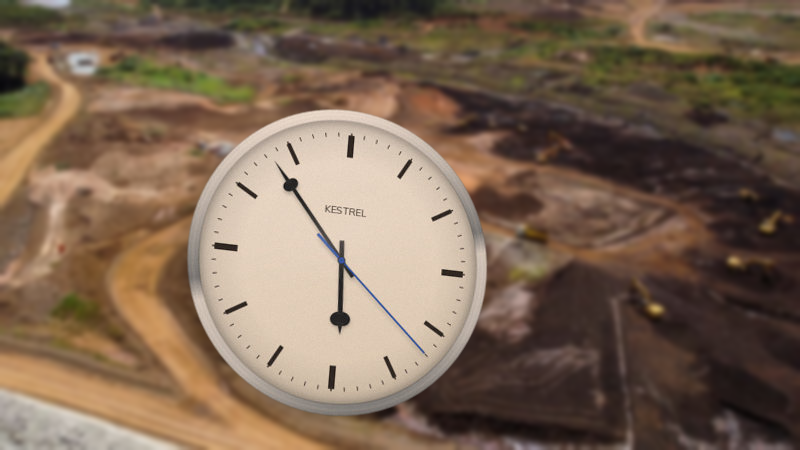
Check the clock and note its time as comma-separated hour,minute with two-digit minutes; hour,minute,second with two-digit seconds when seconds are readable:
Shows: 5,53,22
